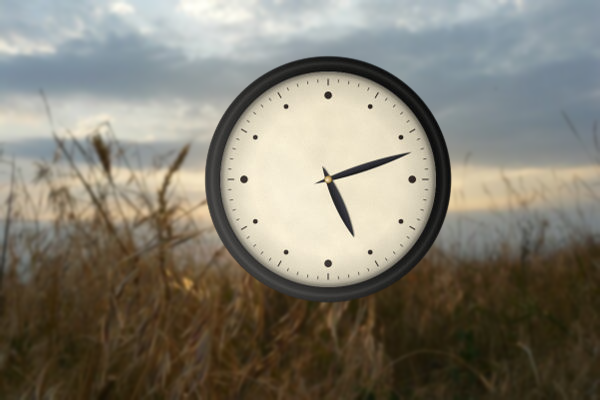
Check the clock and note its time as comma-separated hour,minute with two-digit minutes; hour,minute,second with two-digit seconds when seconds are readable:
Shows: 5,12
